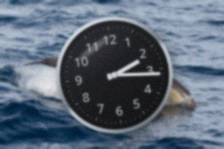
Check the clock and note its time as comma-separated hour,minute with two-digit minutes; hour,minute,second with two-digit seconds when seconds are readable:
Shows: 2,16
